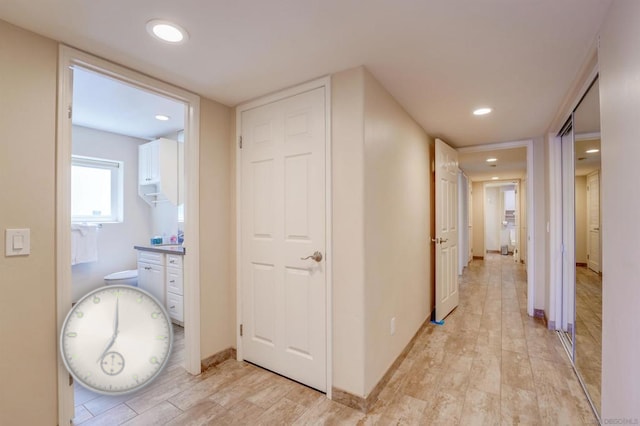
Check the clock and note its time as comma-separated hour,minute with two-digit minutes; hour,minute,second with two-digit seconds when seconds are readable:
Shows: 7,00
